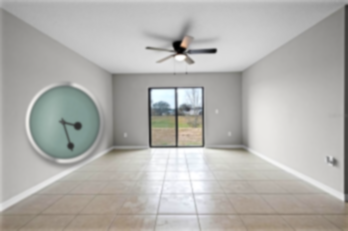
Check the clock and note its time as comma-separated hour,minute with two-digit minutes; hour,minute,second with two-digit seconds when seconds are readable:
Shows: 3,27
